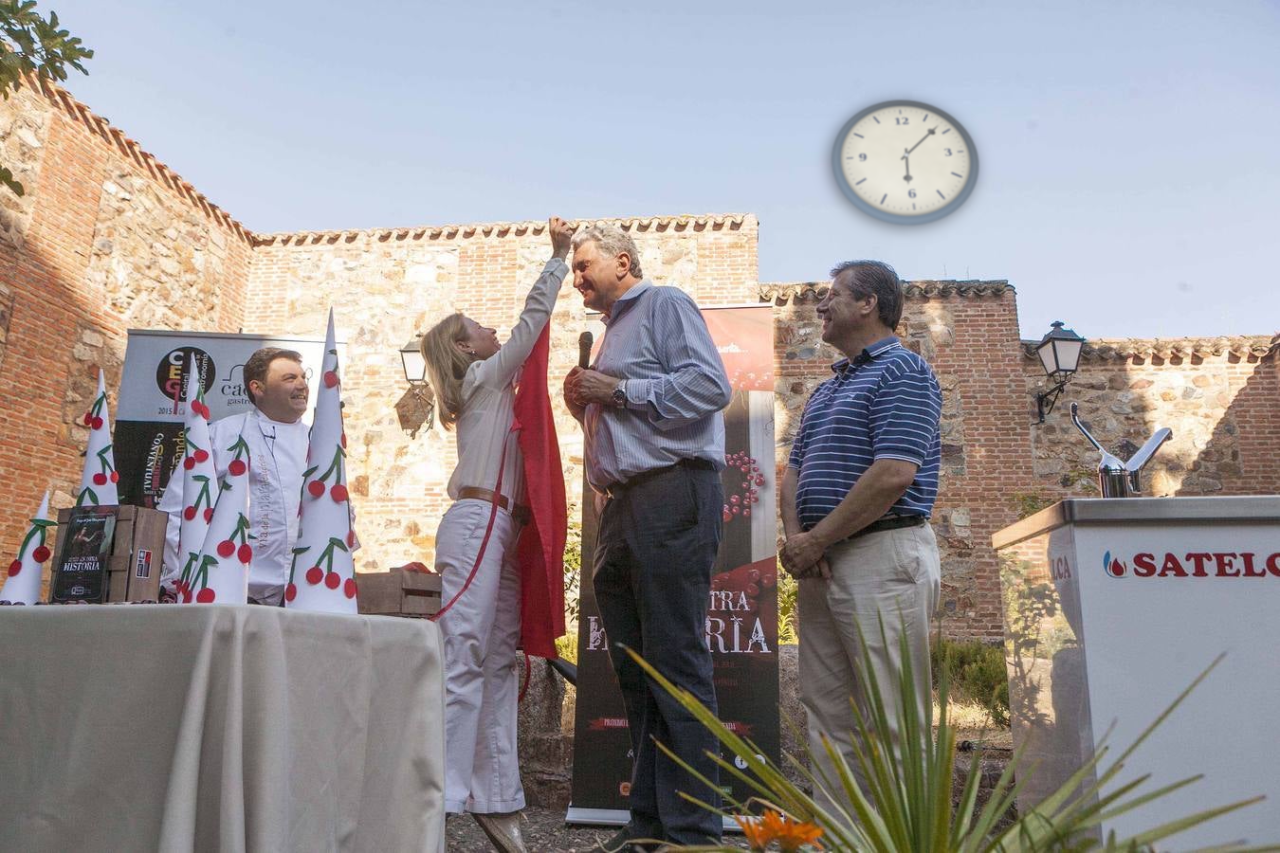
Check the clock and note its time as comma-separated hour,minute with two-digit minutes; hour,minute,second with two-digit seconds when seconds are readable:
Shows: 6,08
